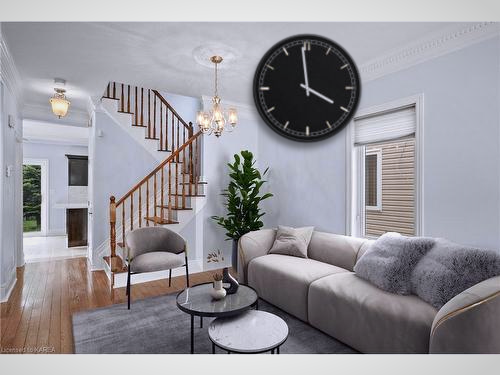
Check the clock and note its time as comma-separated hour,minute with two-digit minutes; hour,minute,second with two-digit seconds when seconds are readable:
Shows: 3,59
